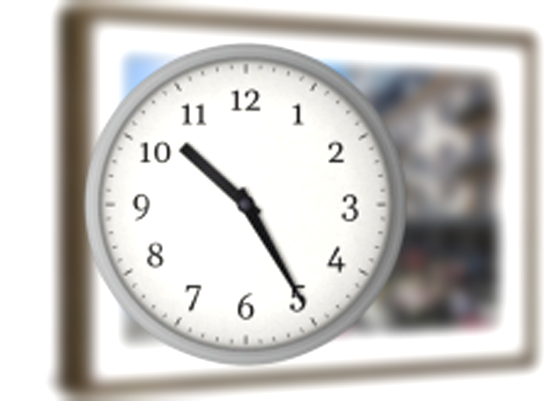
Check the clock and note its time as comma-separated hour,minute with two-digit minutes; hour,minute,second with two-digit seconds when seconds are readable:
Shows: 10,25
